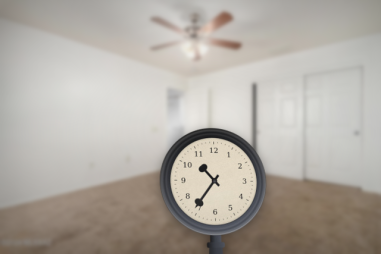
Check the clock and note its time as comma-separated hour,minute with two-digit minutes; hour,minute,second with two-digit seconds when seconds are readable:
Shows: 10,36
